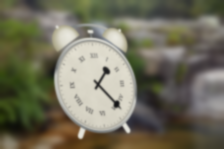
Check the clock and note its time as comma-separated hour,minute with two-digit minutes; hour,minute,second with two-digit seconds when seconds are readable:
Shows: 1,23
